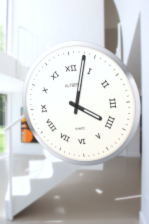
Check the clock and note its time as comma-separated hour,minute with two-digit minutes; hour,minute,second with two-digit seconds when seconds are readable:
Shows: 4,03
